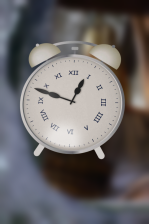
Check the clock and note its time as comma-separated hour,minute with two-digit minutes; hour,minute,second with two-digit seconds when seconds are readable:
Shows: 12,48
